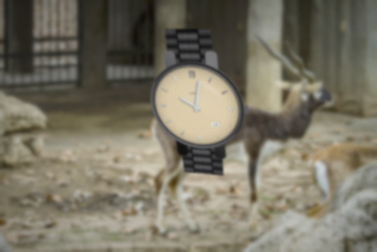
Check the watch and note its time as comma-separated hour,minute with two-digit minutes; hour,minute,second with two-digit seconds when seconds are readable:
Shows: 10,02
